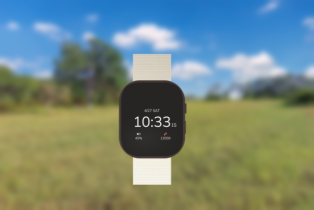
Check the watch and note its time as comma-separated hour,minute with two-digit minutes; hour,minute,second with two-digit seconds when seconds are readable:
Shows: 10,33
